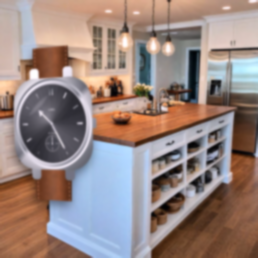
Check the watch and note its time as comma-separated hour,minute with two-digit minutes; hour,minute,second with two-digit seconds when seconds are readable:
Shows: 10,25
